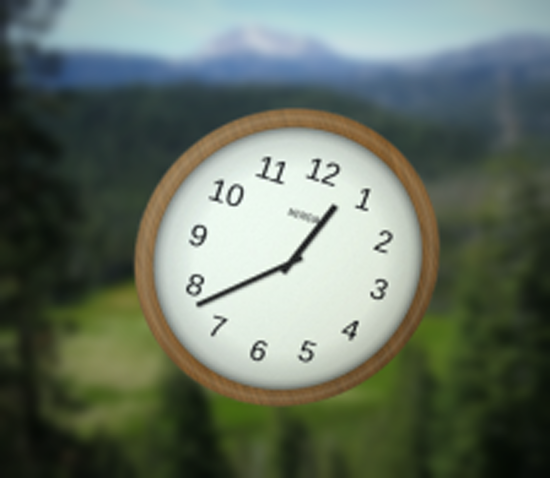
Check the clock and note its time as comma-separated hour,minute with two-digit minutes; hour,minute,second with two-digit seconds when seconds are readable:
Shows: 12,38
